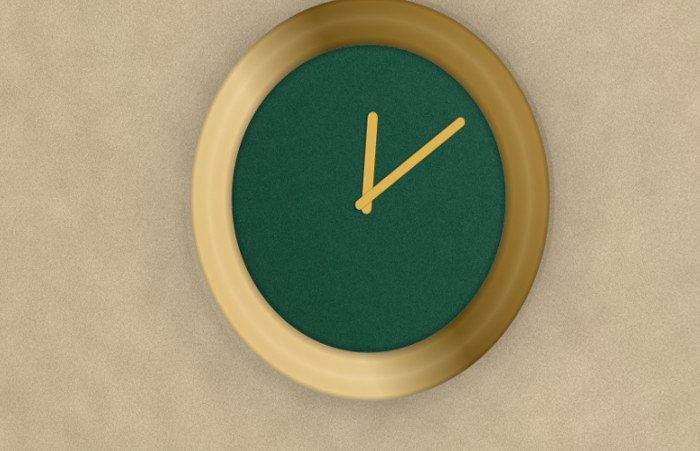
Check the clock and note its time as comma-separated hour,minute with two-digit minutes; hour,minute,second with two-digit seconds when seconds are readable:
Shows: 12,09
